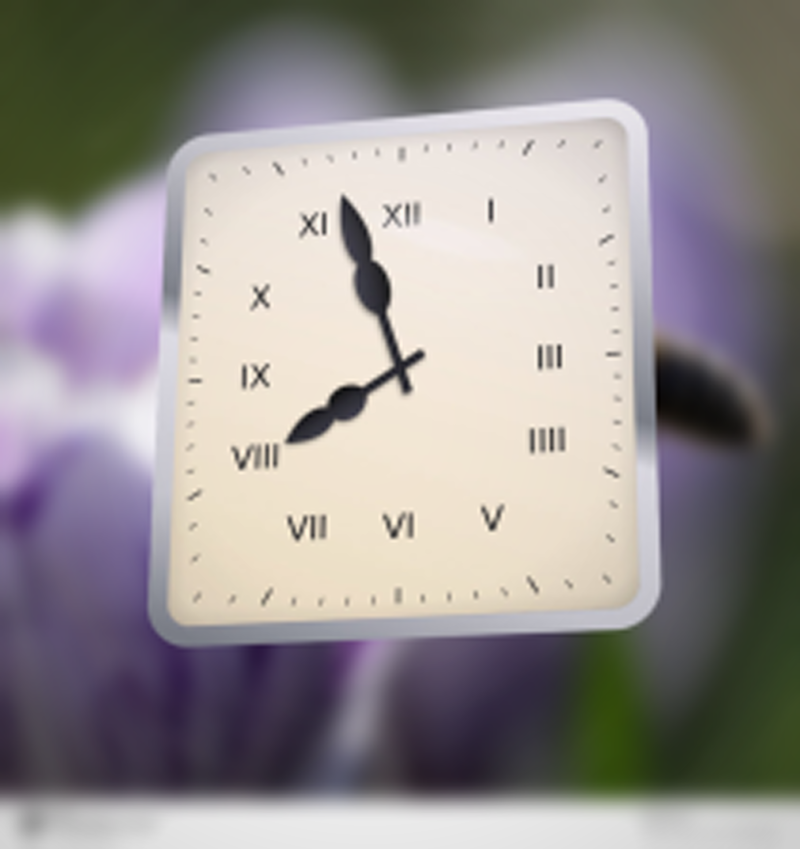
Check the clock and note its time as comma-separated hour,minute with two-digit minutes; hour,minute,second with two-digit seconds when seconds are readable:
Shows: 7,57
